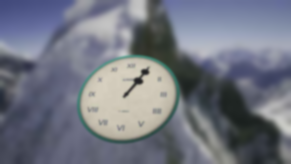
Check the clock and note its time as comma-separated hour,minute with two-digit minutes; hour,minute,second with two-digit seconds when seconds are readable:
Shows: 1,05
